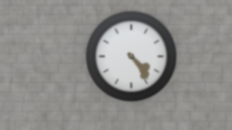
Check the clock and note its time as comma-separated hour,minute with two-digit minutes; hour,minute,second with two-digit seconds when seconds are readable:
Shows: 4,24
